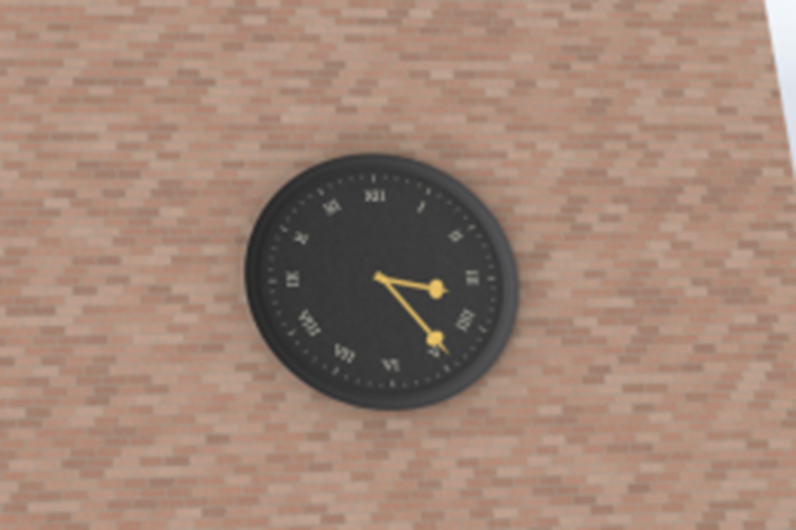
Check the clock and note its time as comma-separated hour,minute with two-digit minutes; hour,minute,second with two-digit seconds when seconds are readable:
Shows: 3,24
